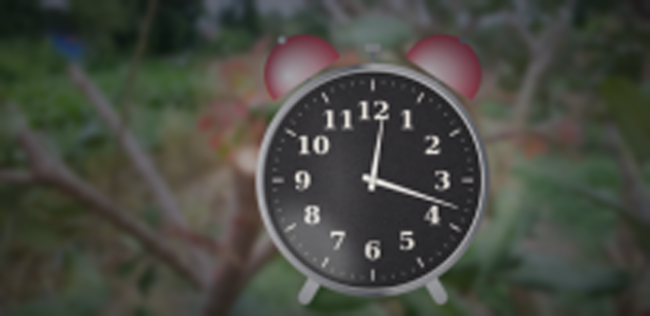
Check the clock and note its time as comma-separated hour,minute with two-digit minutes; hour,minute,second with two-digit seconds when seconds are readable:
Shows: 12,18
